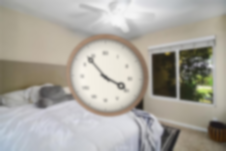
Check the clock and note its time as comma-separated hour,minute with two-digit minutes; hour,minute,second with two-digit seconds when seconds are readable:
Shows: 3,53
